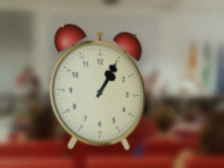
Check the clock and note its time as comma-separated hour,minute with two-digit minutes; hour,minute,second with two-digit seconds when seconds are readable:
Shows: 1,05
